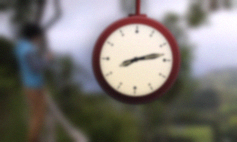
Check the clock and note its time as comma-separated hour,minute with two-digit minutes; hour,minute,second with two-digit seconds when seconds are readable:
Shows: 8,13
